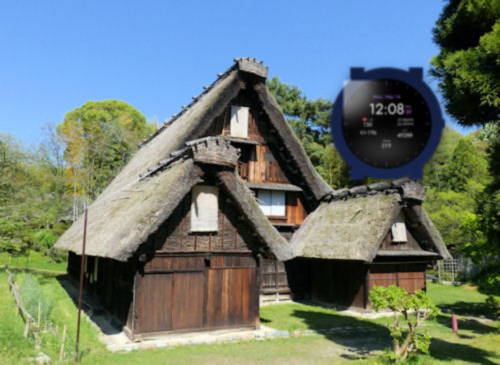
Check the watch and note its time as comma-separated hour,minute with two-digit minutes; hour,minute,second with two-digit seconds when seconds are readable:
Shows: 12,08
